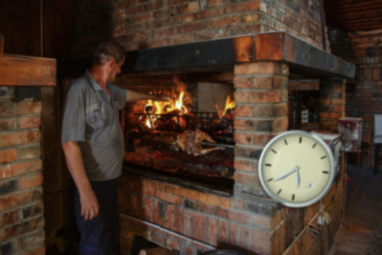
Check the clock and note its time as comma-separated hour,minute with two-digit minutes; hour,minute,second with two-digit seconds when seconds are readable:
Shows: 5,39
